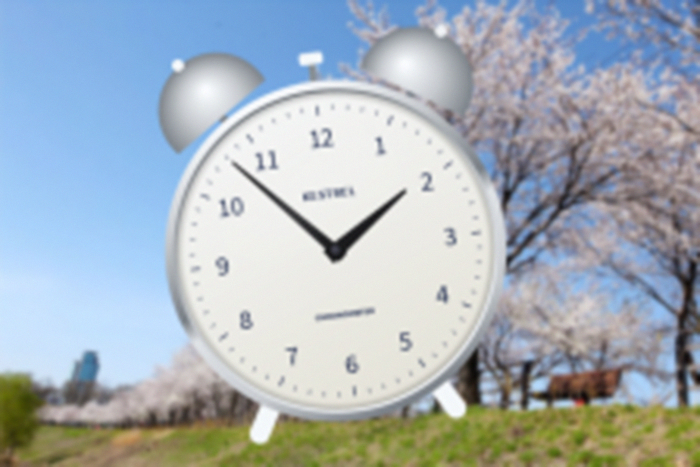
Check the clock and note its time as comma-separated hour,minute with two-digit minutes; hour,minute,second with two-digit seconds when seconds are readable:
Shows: 1,53
